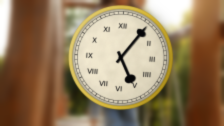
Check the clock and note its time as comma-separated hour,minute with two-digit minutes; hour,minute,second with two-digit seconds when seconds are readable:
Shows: 5,06
